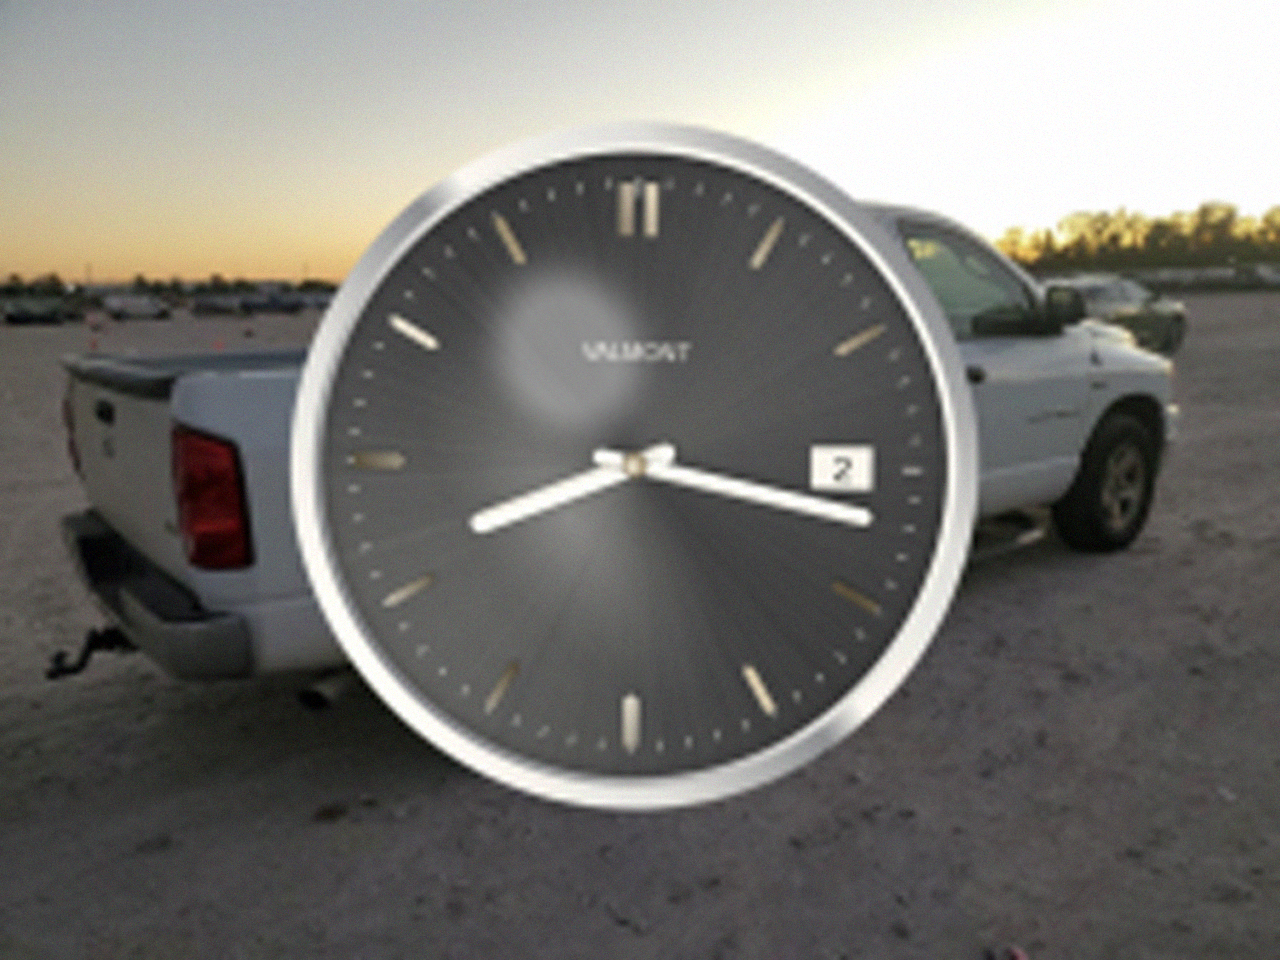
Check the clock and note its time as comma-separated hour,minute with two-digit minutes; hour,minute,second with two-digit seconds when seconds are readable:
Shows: 8,17
